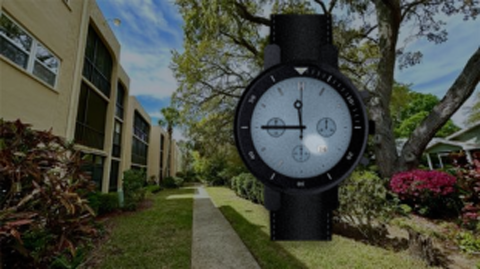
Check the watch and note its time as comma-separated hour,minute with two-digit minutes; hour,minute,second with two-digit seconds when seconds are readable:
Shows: 11,45
